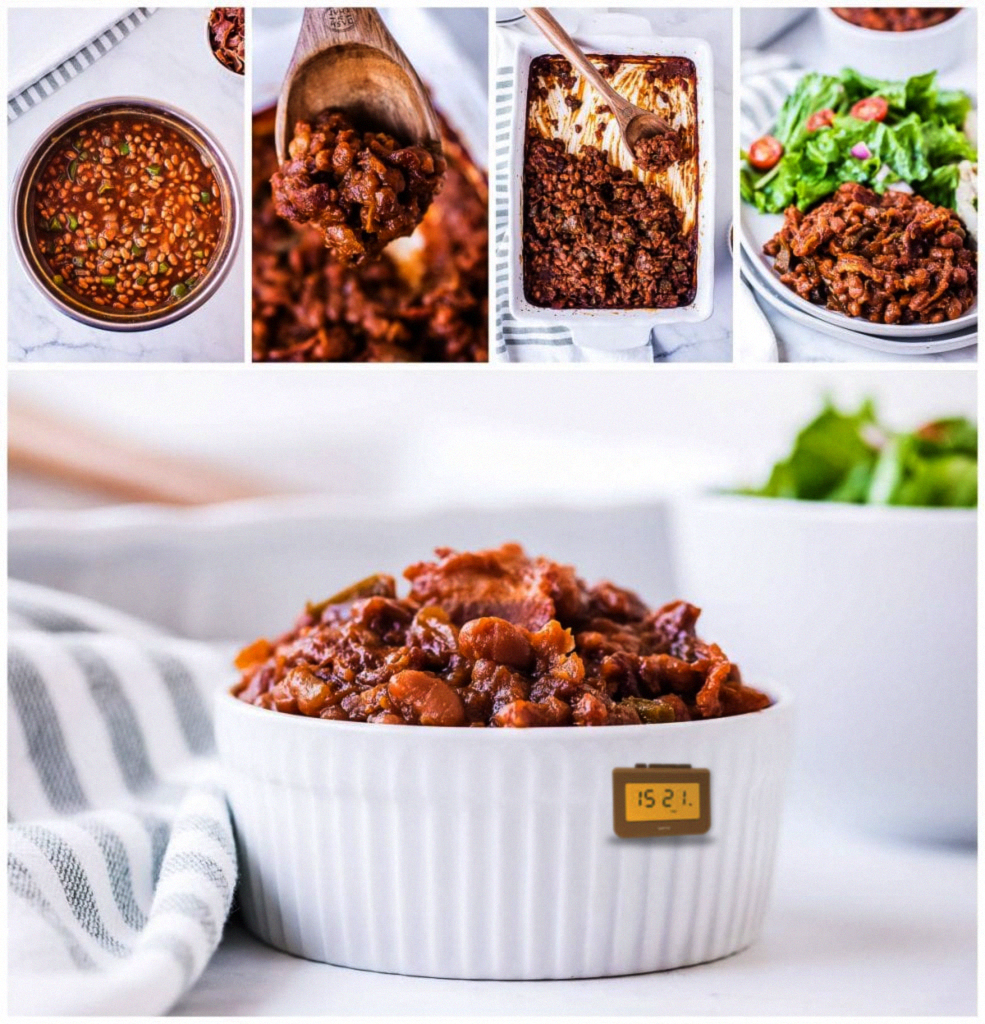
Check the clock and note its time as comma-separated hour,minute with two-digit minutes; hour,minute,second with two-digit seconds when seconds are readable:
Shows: 15,21
